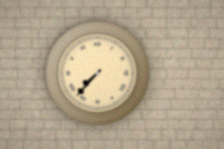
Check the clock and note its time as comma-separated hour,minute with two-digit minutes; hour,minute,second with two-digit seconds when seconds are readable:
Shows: 7,37
